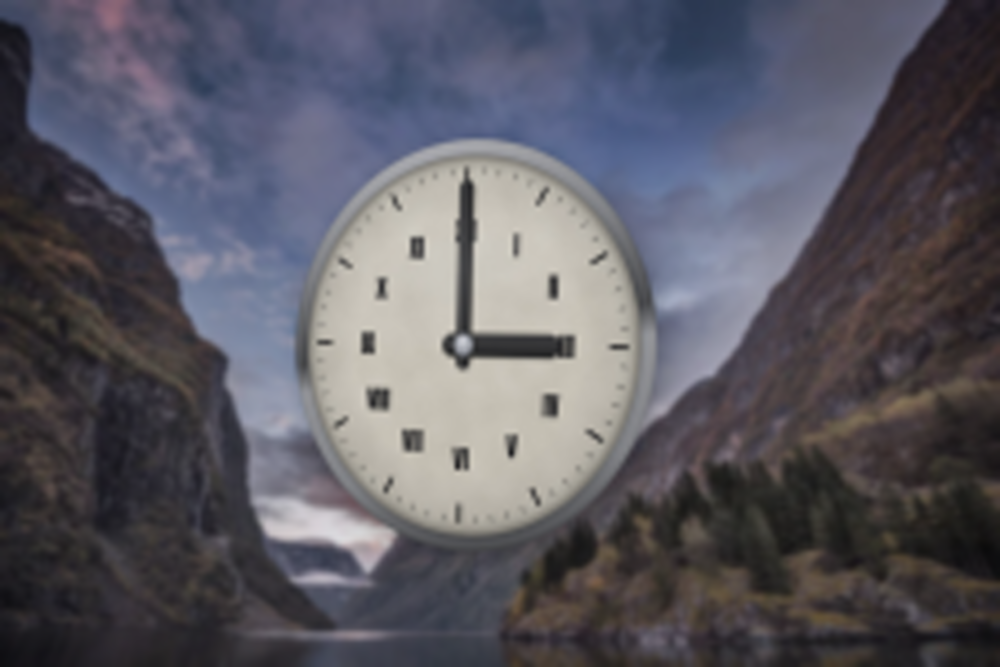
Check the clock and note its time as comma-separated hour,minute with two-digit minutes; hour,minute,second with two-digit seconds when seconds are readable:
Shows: 3,00
